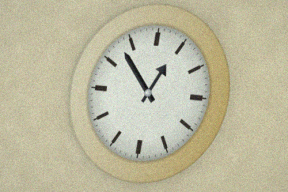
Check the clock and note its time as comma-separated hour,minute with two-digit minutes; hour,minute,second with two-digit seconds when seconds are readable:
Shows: 12,53
